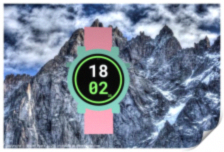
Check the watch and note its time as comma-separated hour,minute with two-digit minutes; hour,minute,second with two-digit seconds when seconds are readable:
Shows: 18,02
